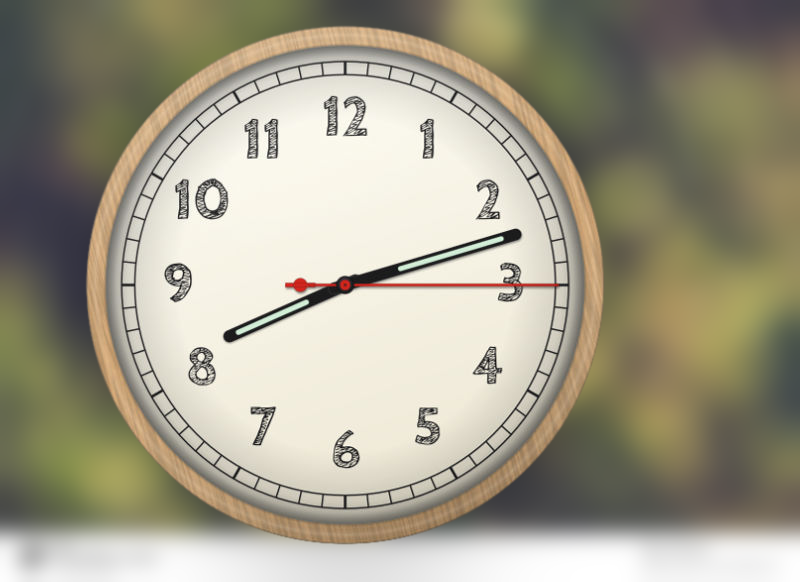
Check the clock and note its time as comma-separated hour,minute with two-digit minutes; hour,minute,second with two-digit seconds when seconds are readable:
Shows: 8,12,15
